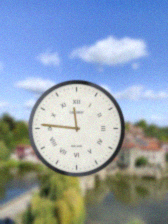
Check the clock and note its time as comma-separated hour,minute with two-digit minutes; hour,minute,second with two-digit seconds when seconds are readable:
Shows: 11,46
